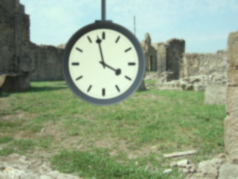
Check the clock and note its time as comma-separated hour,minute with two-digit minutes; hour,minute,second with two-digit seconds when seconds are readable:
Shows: 3,58
